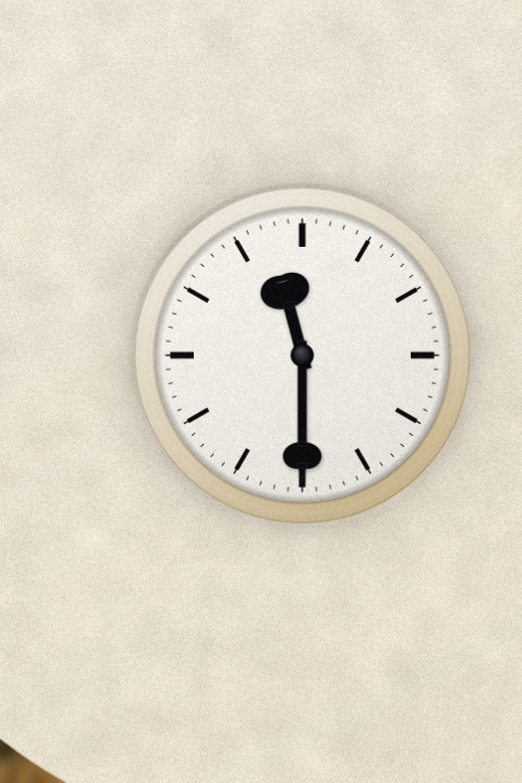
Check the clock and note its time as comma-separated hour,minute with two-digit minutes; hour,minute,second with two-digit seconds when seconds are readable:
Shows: 11,30
